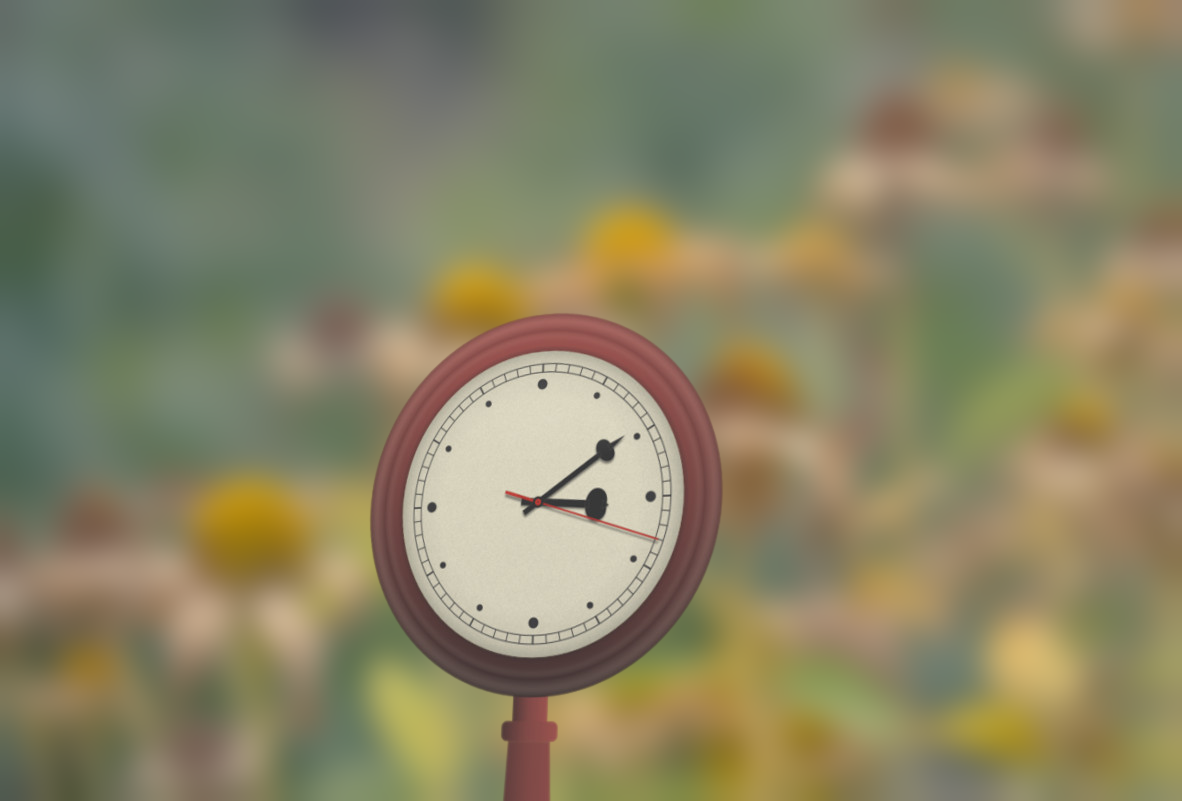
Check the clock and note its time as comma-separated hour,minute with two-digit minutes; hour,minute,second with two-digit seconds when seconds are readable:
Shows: 3,09,18
